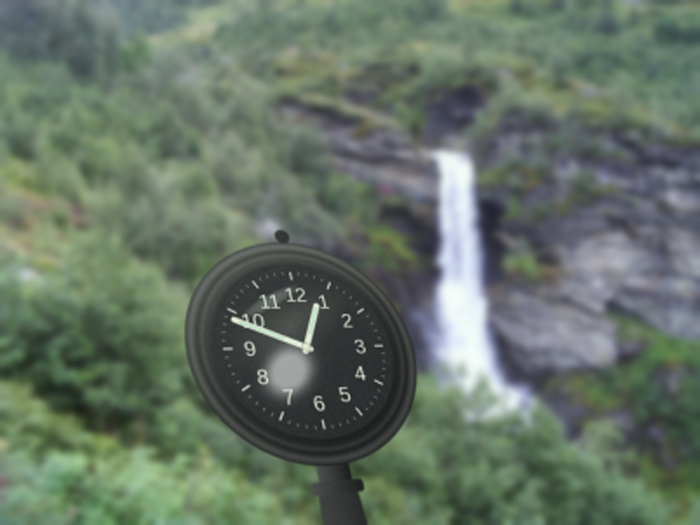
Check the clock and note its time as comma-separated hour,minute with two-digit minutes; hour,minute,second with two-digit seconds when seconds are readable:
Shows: 12,49
